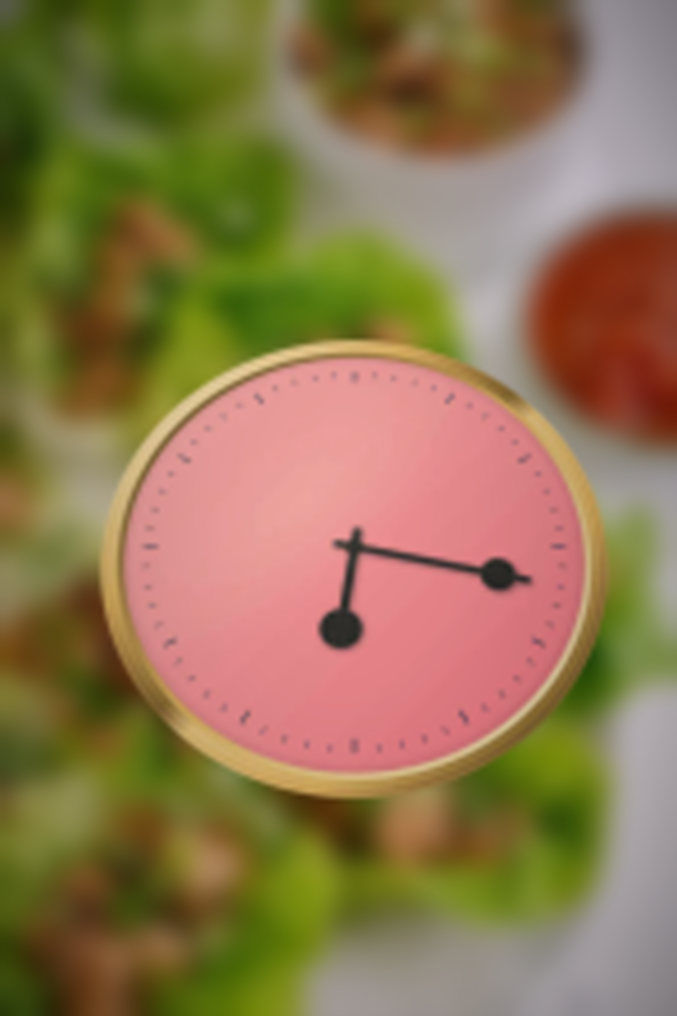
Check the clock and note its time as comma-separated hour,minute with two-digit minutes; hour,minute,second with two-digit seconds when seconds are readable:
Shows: 6,17
